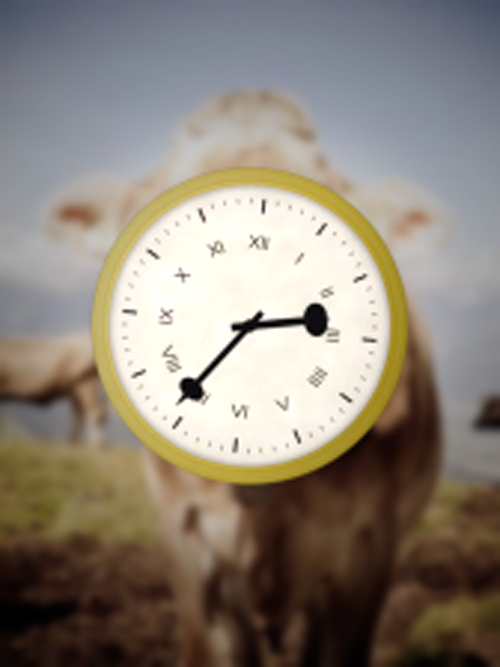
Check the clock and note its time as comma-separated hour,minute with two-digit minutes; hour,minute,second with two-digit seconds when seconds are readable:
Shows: 2,36
